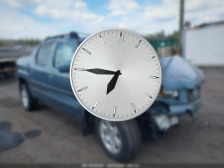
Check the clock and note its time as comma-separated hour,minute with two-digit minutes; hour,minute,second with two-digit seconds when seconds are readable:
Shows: 6,45
